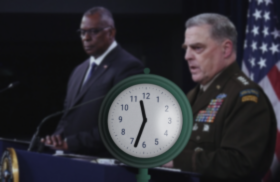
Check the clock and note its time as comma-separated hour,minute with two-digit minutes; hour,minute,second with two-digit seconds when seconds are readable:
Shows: 11,33
